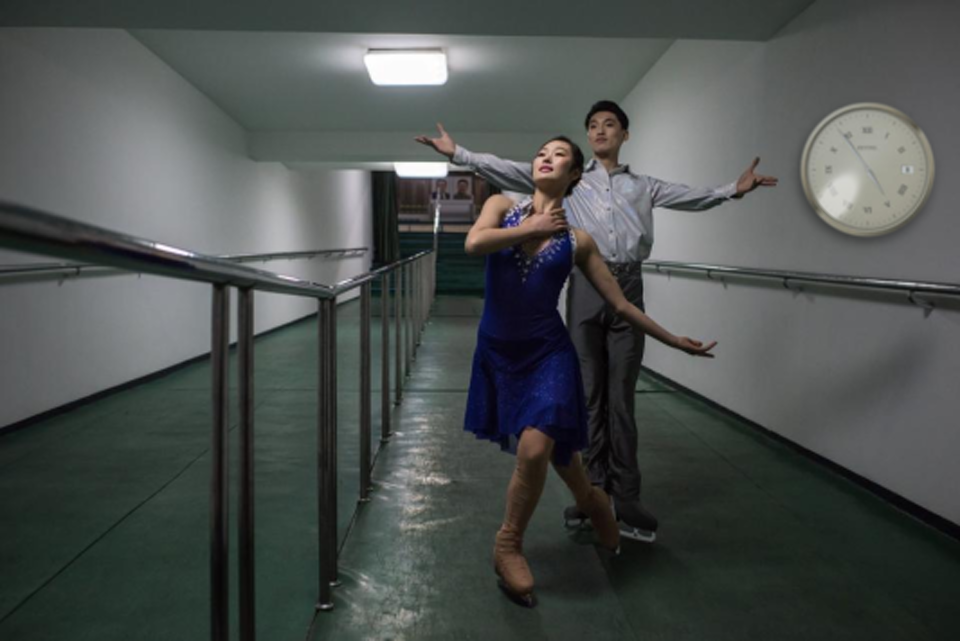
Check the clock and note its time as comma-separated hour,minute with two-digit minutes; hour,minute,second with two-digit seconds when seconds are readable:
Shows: 4,54
